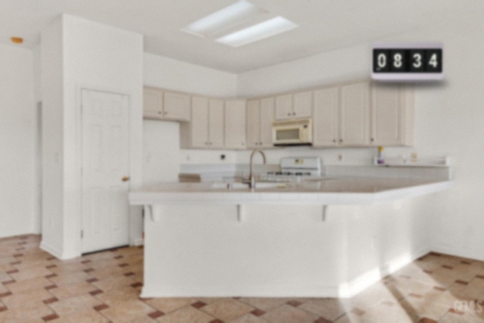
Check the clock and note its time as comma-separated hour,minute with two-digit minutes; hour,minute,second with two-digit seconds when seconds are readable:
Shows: 8,34
